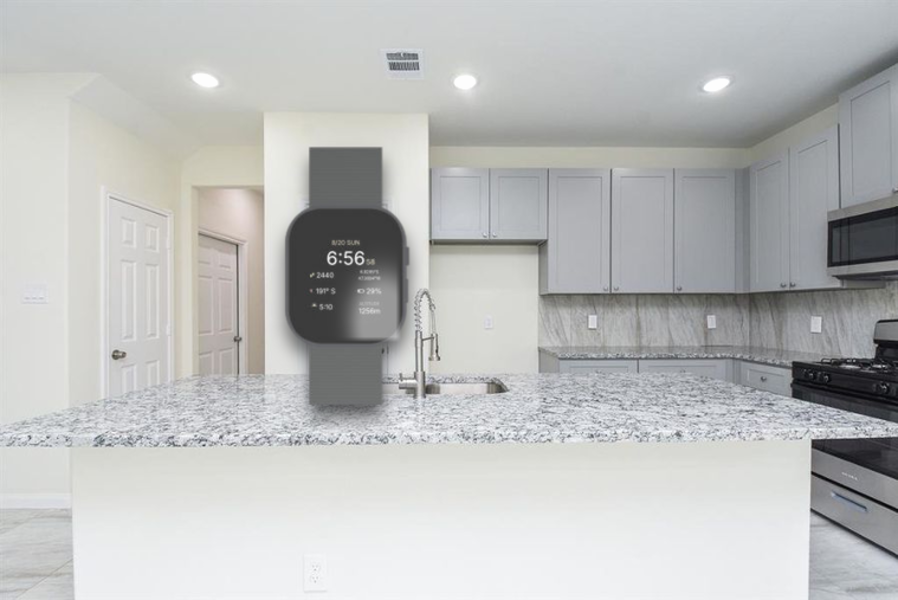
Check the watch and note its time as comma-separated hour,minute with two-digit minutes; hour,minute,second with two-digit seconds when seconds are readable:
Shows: 6,56
